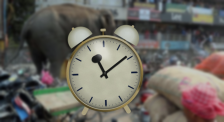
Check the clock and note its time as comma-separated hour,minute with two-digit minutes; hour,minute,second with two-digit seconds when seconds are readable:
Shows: 11,09
